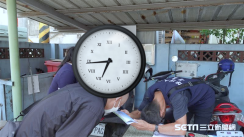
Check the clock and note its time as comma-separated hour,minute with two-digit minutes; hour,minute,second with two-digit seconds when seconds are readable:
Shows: 6,44
